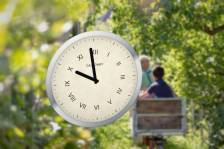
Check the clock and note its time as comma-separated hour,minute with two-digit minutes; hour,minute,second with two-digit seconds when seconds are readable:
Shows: 9,59
